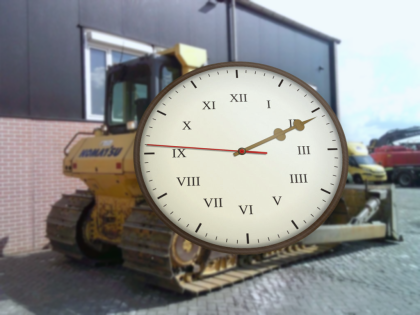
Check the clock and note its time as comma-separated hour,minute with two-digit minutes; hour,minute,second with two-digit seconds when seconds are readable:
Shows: 2,10,46
